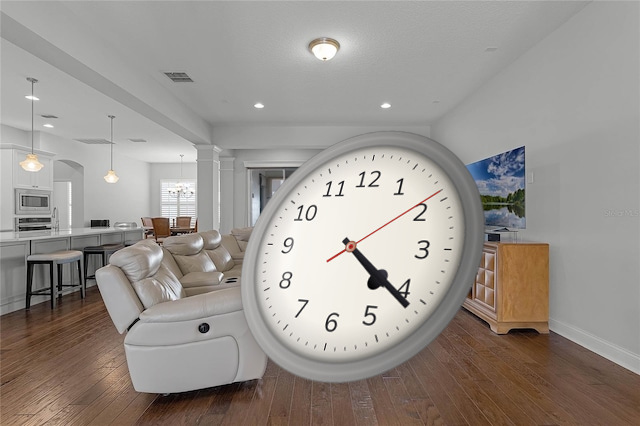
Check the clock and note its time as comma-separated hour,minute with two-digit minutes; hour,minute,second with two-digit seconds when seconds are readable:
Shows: 4,21,09
